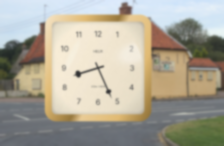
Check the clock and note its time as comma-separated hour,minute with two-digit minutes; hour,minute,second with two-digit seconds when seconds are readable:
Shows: 8,26
